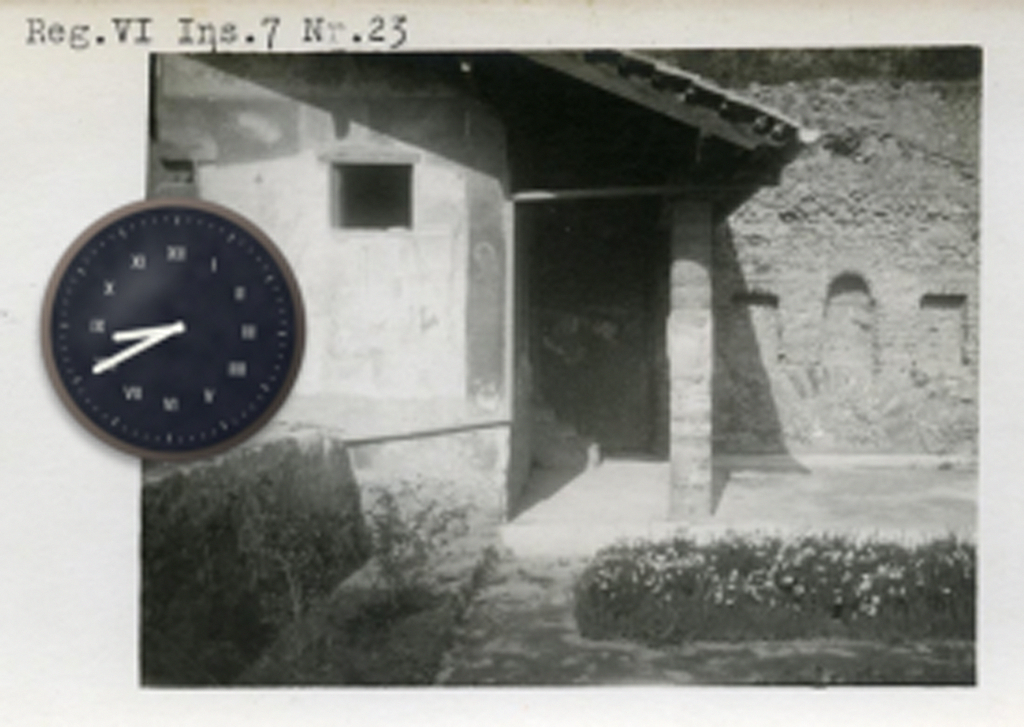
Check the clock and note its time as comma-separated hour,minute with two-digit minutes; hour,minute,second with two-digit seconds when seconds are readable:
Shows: 8,40
